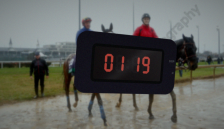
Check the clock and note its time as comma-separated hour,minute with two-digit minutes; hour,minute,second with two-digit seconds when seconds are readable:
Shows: 1,19
